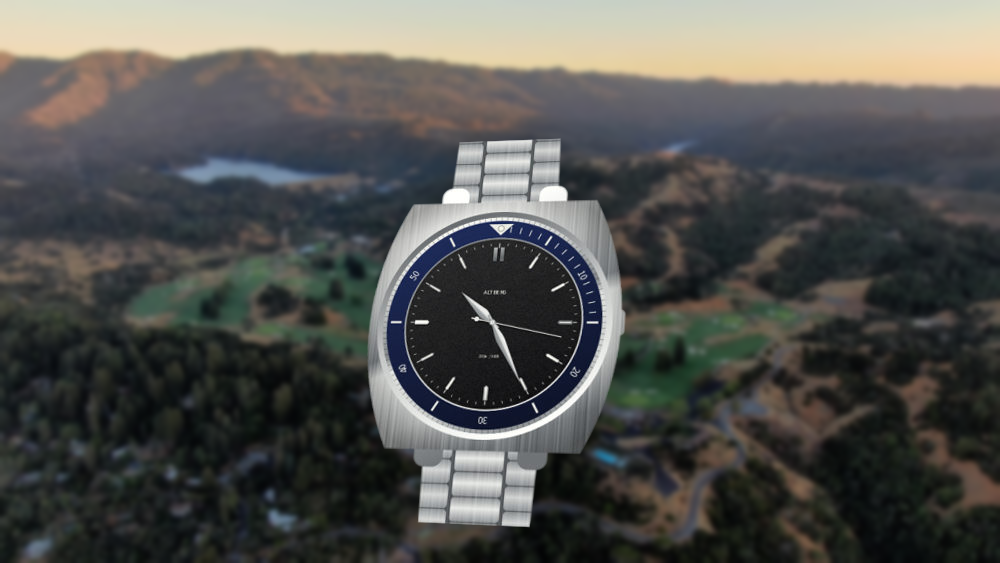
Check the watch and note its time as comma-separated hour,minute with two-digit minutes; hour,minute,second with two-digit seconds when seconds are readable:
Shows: 10,25,17
